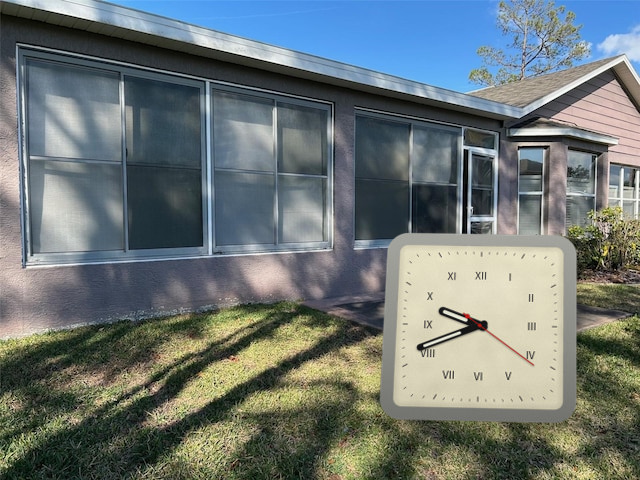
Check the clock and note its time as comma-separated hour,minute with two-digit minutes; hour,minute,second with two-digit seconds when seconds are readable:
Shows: 9,41,21
